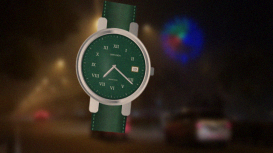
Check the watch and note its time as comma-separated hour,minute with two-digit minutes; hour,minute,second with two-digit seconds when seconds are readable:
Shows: 7,21
